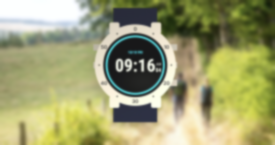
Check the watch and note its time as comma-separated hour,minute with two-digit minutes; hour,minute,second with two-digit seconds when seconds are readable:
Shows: 9,16
